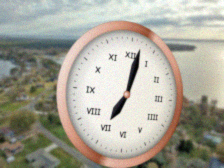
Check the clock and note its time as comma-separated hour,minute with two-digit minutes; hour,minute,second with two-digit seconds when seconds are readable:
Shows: 7,02
